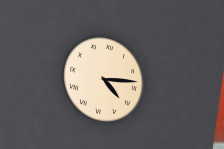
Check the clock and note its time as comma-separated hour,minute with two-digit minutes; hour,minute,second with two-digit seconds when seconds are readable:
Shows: 4,13
